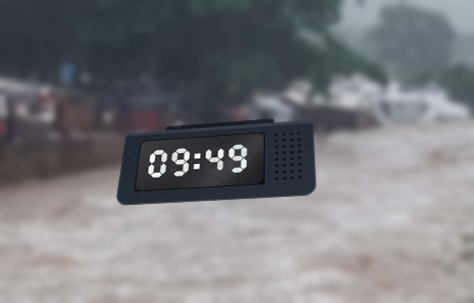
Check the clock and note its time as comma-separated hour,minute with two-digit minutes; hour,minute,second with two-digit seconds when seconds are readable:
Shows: 9,49
